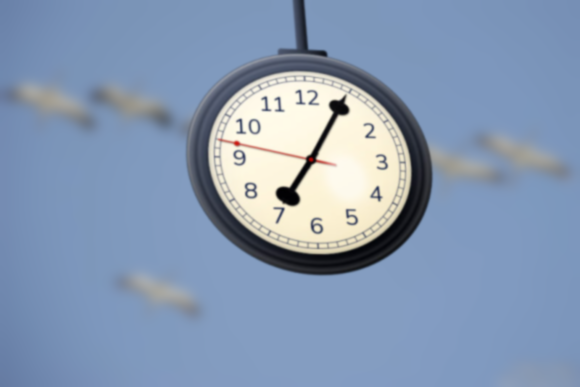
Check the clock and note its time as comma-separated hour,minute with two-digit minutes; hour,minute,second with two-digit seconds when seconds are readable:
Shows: 7,04,47
